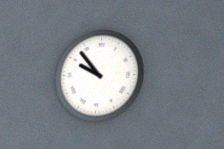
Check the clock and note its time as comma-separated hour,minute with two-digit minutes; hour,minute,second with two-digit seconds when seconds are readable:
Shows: 9,53
